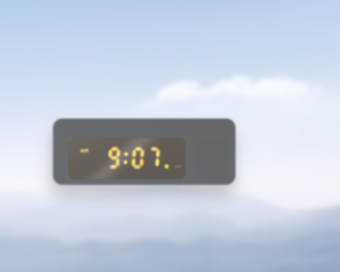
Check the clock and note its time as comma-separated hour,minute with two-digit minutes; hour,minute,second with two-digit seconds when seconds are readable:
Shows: 9,07
